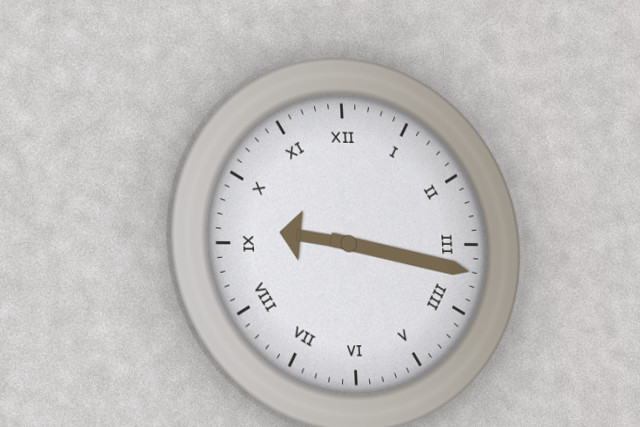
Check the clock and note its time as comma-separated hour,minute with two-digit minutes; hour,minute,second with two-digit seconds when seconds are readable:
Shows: 9,17
